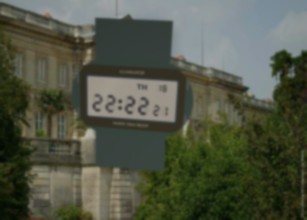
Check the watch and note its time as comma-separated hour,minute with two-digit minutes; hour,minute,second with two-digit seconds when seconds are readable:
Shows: 22,22,21
